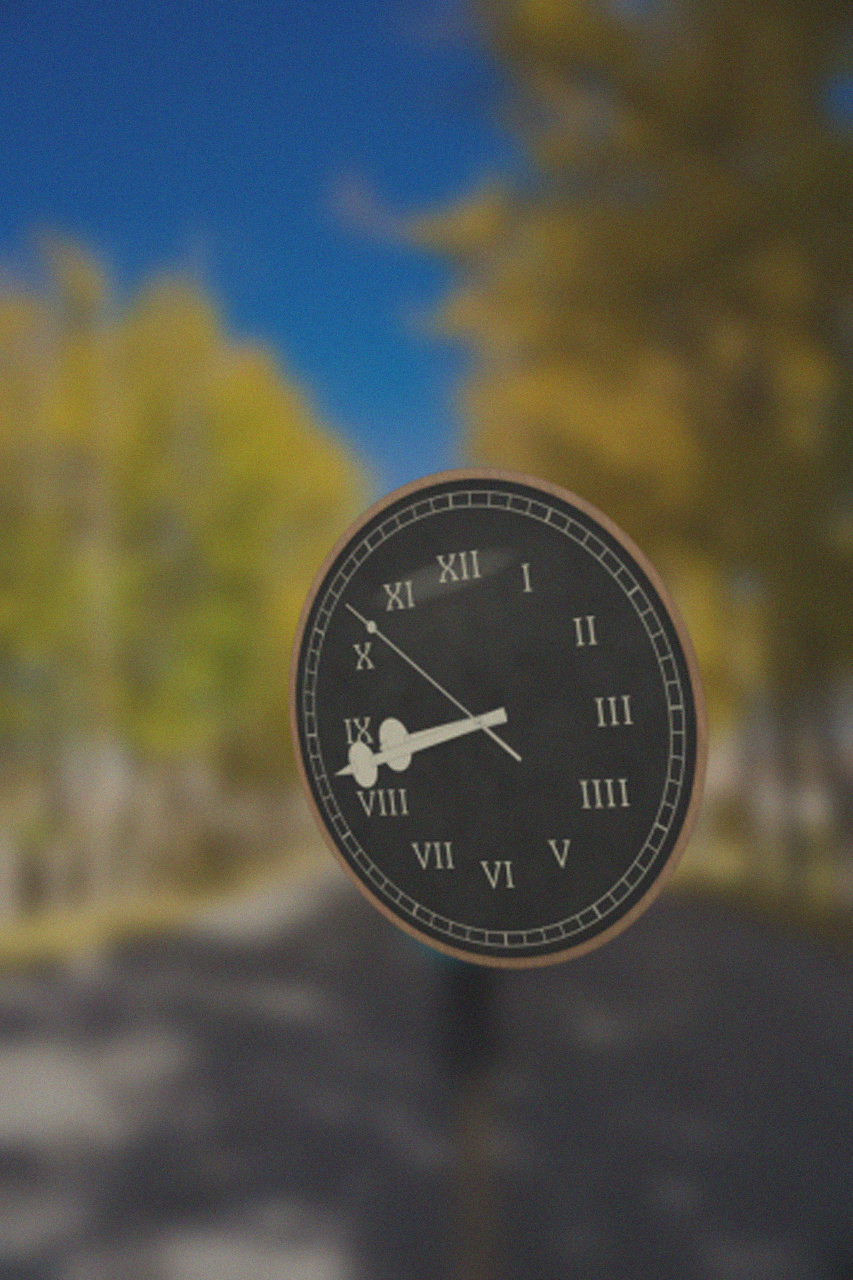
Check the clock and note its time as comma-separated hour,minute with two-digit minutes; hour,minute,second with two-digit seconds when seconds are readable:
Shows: 8,42,52
